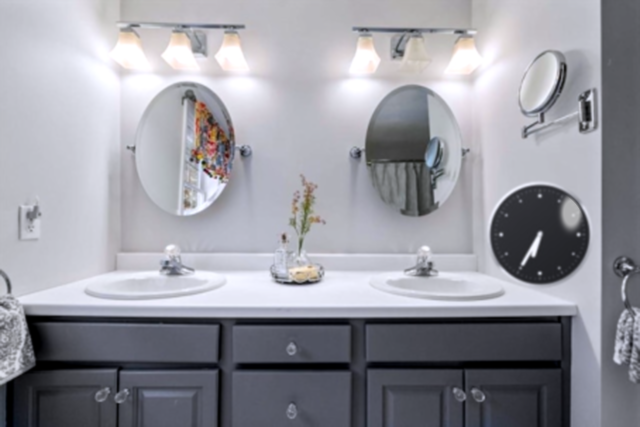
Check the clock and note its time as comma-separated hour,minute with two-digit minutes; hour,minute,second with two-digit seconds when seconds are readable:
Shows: 6,35
